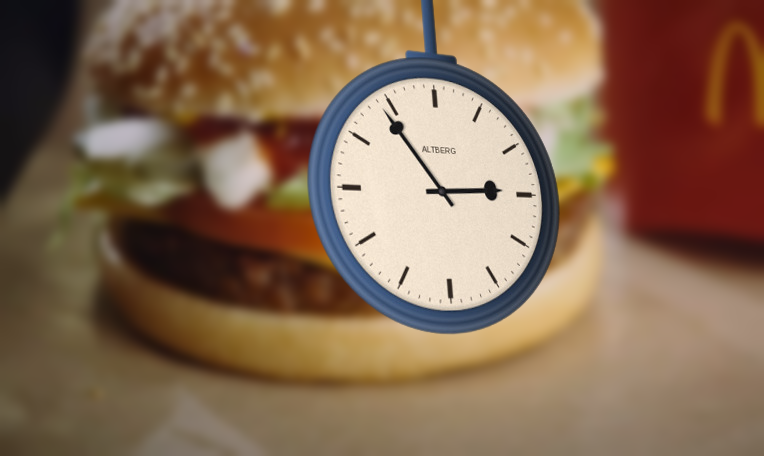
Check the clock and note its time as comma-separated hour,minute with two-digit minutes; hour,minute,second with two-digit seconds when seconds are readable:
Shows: 2,54
